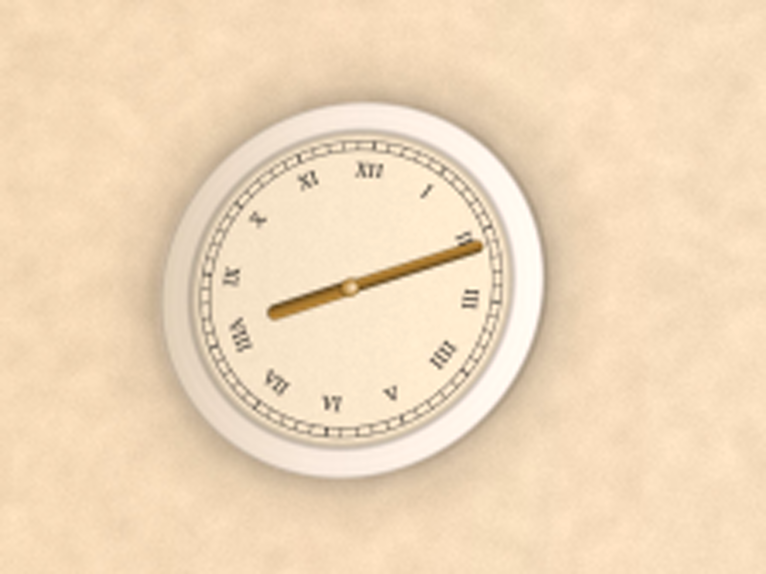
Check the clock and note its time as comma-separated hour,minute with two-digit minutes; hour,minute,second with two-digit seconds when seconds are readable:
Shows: 8,11
